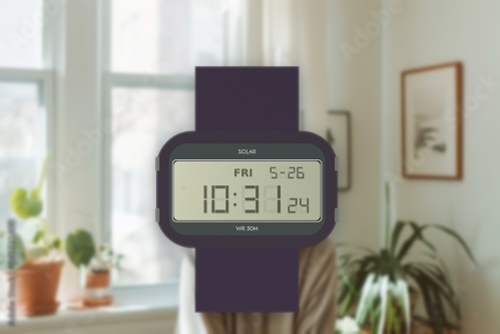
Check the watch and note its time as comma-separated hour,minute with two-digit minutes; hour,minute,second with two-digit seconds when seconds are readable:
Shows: 10,31,24
